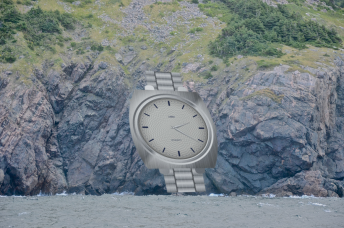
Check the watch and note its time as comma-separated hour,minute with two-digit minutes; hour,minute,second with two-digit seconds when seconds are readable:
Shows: 2,21
